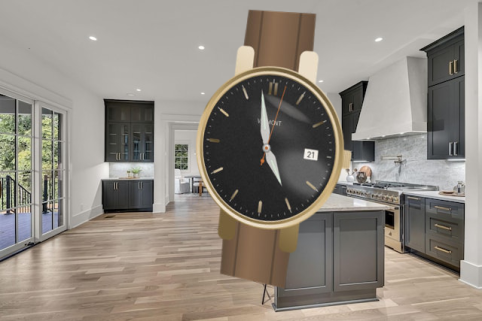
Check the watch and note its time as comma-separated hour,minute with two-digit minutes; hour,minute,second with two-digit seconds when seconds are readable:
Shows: 4,58,02
